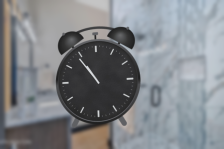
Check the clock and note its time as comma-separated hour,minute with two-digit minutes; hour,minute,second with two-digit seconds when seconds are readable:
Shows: 10,54
